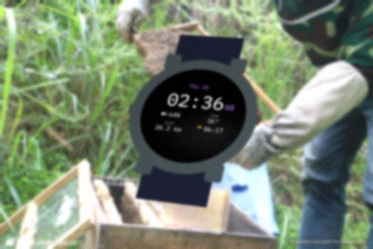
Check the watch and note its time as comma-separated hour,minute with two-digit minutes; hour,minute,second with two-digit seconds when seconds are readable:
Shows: 2,36
